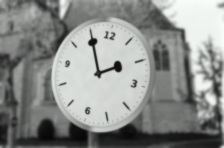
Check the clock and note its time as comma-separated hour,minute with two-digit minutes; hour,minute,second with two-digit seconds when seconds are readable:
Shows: 1,55
